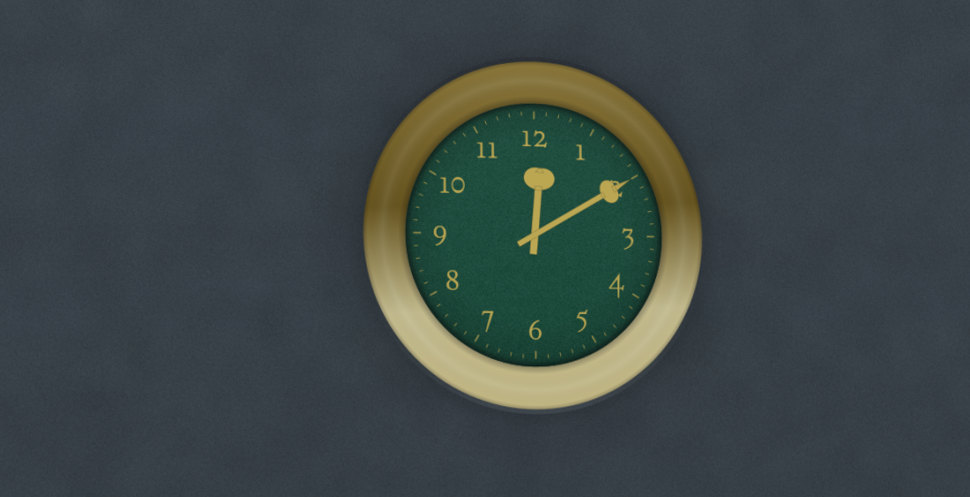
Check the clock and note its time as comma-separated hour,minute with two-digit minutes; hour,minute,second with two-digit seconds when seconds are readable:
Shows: 12,10
